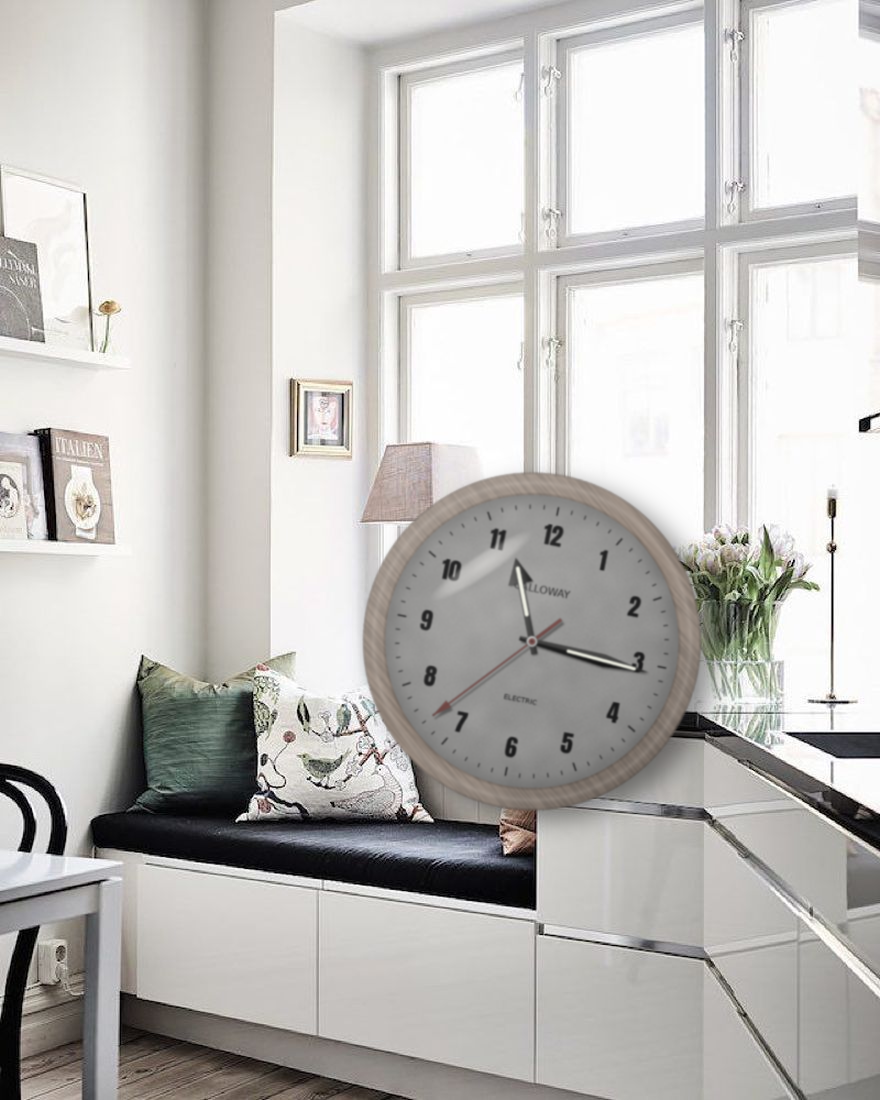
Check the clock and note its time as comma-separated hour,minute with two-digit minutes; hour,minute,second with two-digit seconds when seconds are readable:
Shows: 11,15,37
